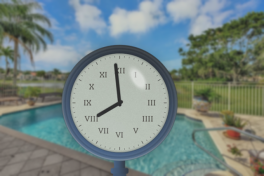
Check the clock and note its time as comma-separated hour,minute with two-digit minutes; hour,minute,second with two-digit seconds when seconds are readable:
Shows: 7,59
